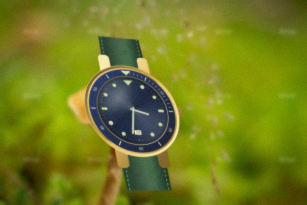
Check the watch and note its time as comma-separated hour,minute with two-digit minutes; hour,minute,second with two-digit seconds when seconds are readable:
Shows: 3,32
